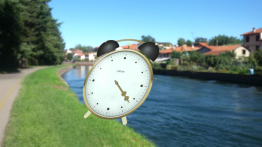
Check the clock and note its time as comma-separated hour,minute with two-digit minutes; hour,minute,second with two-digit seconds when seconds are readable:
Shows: 4,22
